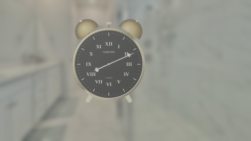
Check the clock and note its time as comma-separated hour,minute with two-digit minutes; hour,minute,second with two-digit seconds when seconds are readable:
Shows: 8,11
